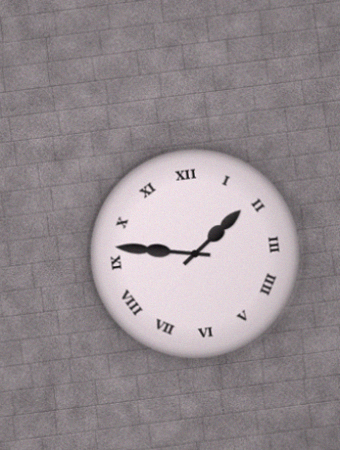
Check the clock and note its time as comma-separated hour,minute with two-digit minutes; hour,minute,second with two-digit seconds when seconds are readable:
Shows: 1,47
